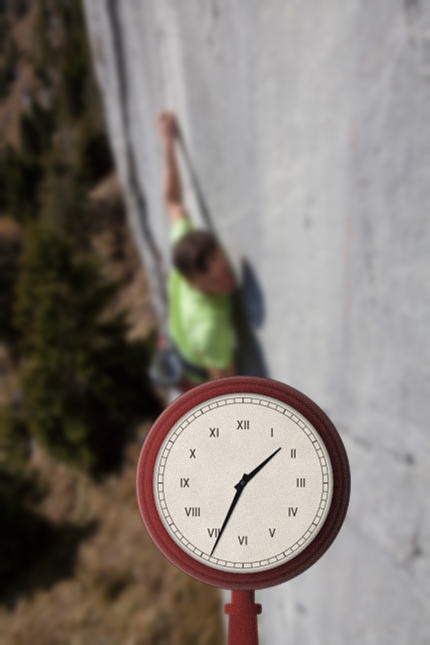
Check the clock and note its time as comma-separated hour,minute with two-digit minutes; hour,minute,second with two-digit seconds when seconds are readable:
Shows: 1,34
